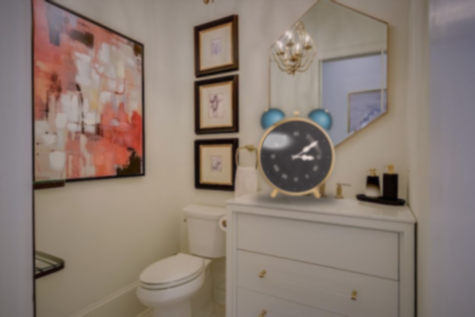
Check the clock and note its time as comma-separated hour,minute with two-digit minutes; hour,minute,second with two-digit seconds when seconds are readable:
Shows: 3,09
